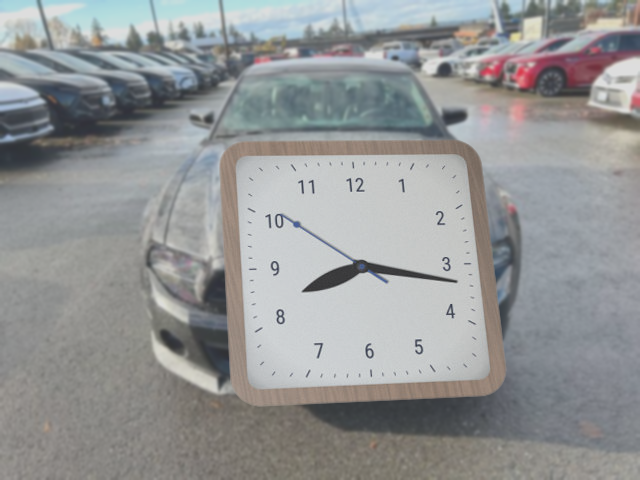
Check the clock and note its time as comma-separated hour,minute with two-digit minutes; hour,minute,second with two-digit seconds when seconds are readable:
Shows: 8,16,51
